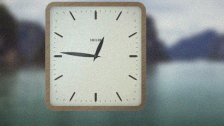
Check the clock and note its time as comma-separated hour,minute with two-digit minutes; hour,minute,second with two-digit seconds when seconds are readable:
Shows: 12,46
